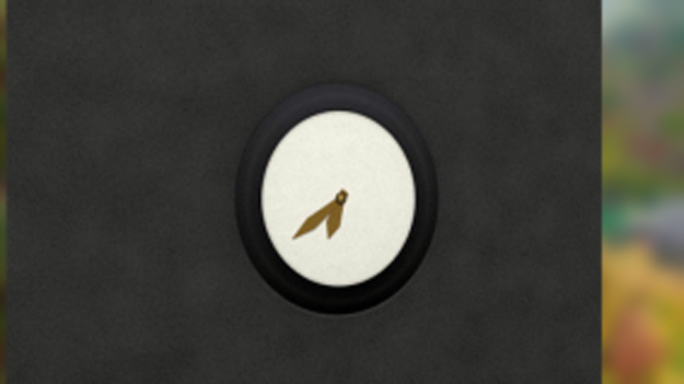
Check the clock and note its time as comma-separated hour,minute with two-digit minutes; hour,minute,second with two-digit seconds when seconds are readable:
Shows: 6,39
